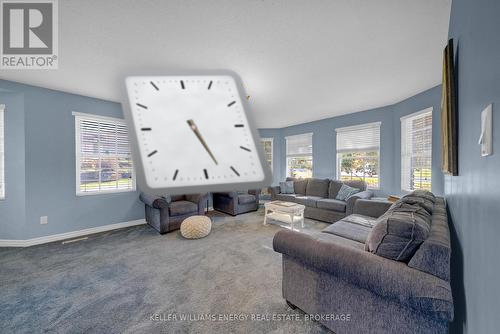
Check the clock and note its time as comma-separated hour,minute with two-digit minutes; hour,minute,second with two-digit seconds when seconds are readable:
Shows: 5,27
